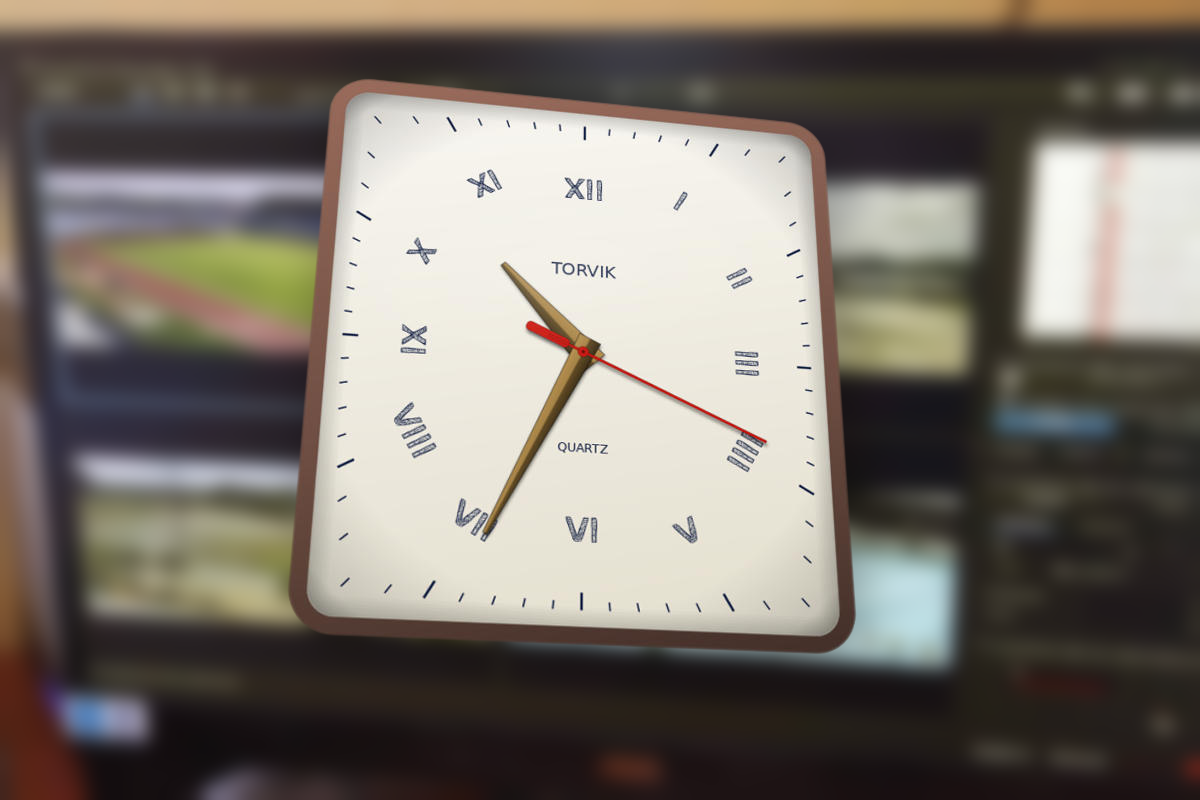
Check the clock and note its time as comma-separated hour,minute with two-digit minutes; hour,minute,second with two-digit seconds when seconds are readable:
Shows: 10,34,19
